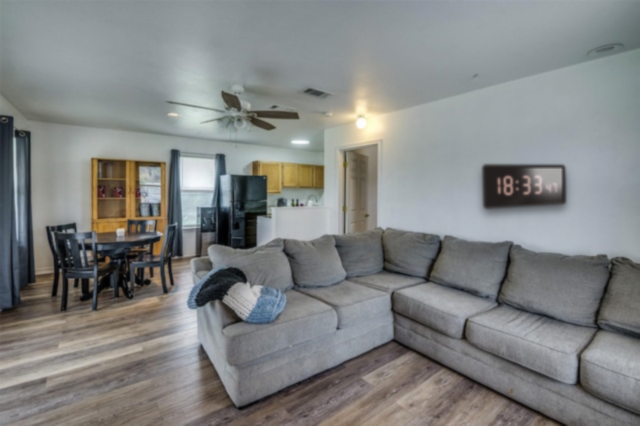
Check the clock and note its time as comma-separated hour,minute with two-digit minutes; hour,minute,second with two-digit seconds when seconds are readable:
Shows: 18,33
